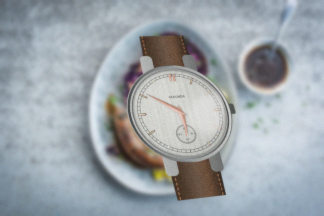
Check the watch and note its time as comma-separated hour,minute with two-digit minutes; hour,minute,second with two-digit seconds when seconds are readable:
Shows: 5,51
